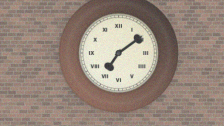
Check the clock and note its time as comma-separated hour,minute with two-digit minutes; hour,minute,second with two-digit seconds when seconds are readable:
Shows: 7,09
